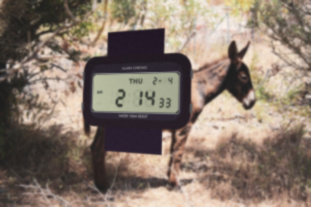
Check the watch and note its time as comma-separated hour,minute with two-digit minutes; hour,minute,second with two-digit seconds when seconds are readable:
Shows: 2,14
